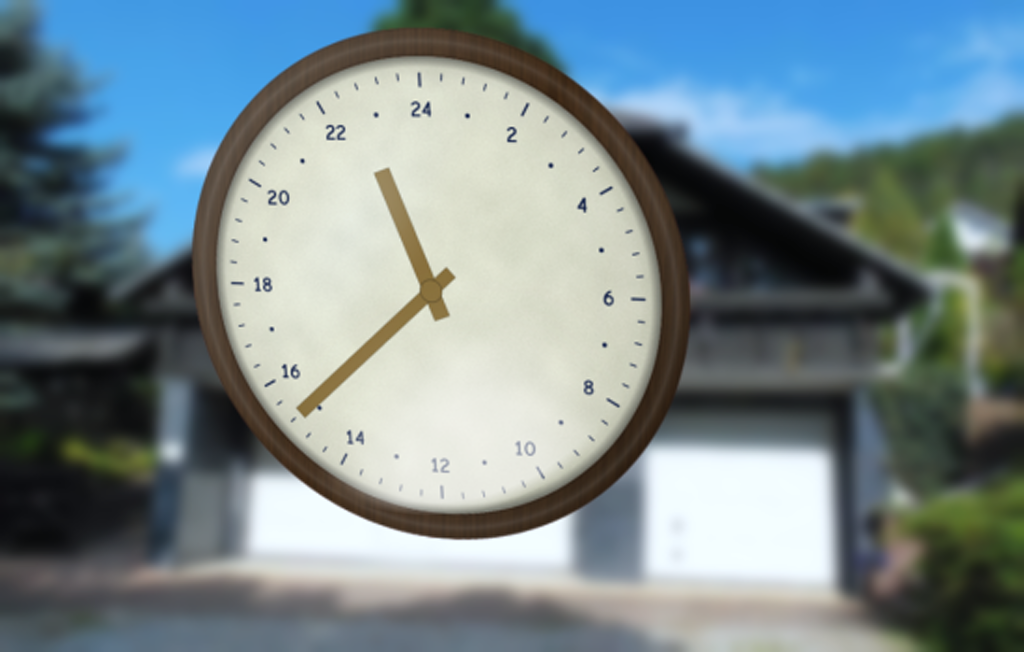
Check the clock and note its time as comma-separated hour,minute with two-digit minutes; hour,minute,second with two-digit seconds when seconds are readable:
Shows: 22,38
